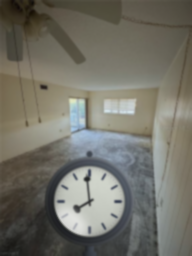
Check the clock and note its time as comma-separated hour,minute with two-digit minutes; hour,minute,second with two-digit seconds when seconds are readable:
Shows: 7,59
